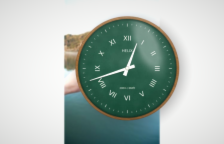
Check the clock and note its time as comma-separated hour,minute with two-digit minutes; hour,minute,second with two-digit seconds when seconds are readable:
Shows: 12,42
